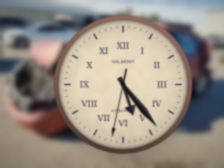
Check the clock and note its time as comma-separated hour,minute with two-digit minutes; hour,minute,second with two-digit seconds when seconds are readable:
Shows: 5,23,32
